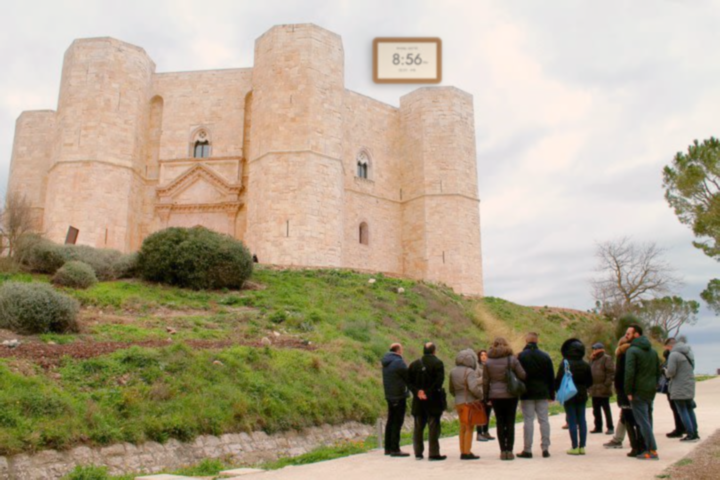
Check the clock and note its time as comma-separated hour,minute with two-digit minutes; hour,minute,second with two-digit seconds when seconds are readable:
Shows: 8,56
